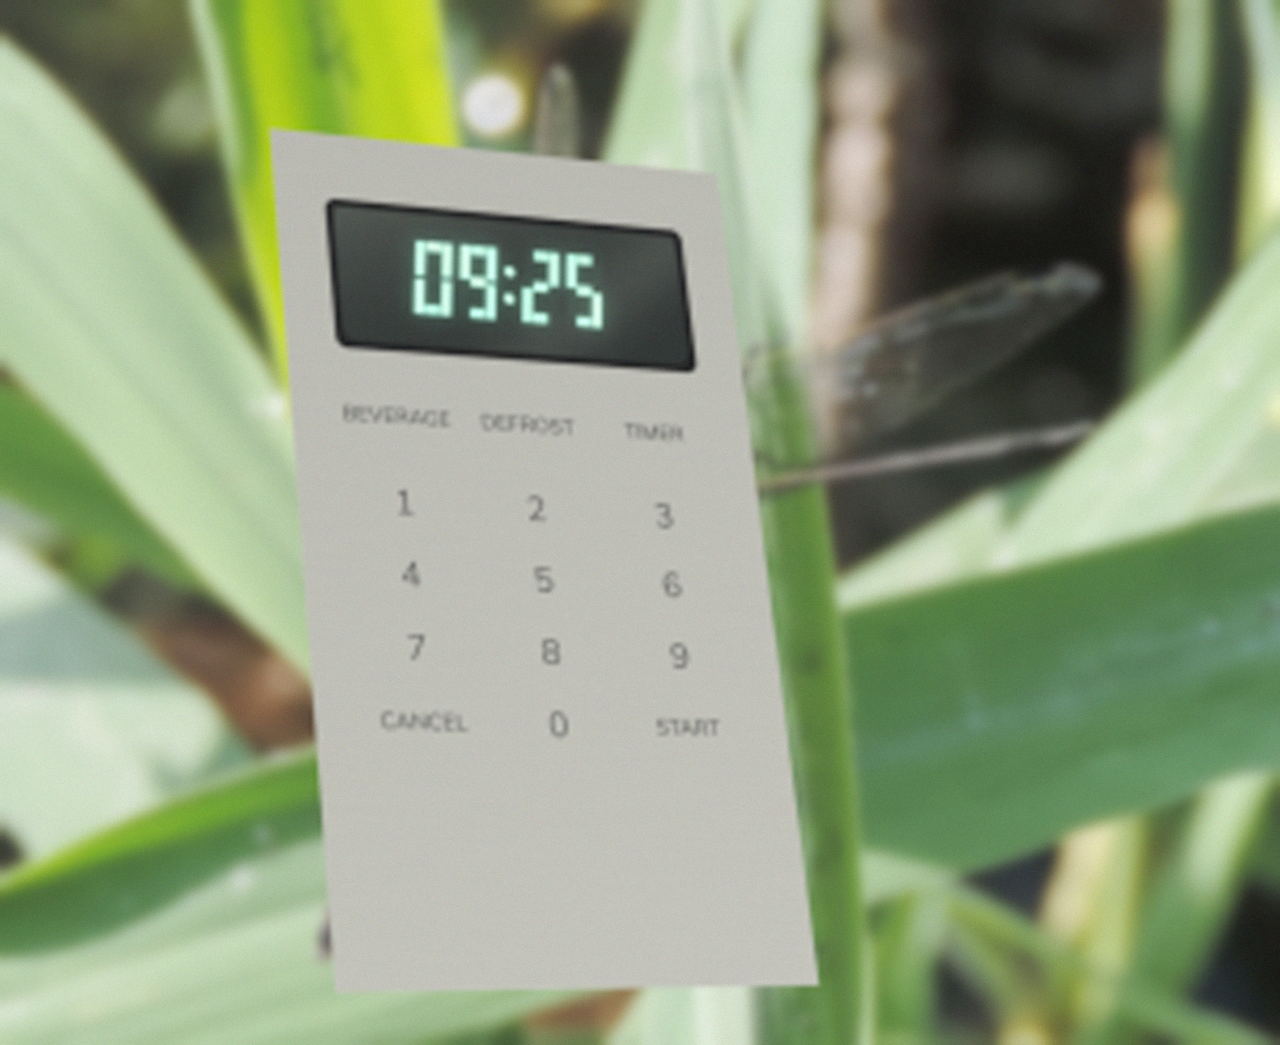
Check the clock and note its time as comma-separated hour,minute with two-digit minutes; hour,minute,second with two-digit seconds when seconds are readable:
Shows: 9,25
